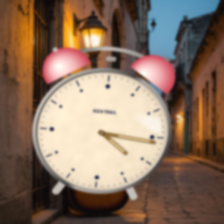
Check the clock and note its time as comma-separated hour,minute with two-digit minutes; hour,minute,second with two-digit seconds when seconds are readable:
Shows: 4,16
